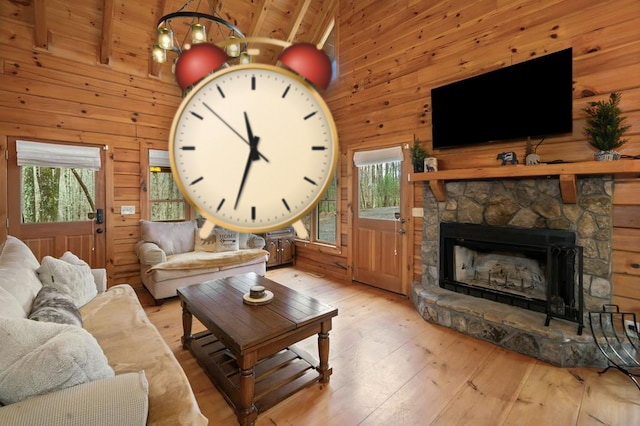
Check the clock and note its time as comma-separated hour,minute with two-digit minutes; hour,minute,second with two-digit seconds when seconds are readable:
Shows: 11,32,52
